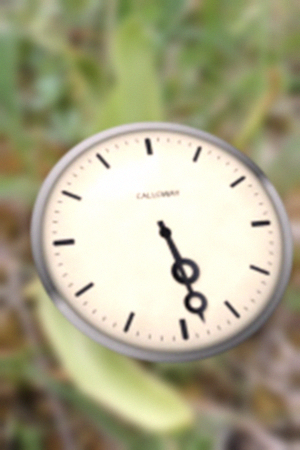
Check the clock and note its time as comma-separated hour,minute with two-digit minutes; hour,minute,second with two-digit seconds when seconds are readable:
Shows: 5,28
